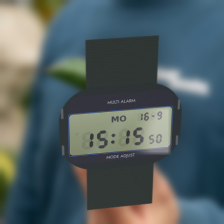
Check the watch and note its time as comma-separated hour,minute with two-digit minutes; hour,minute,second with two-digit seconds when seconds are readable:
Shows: 15,15,50
